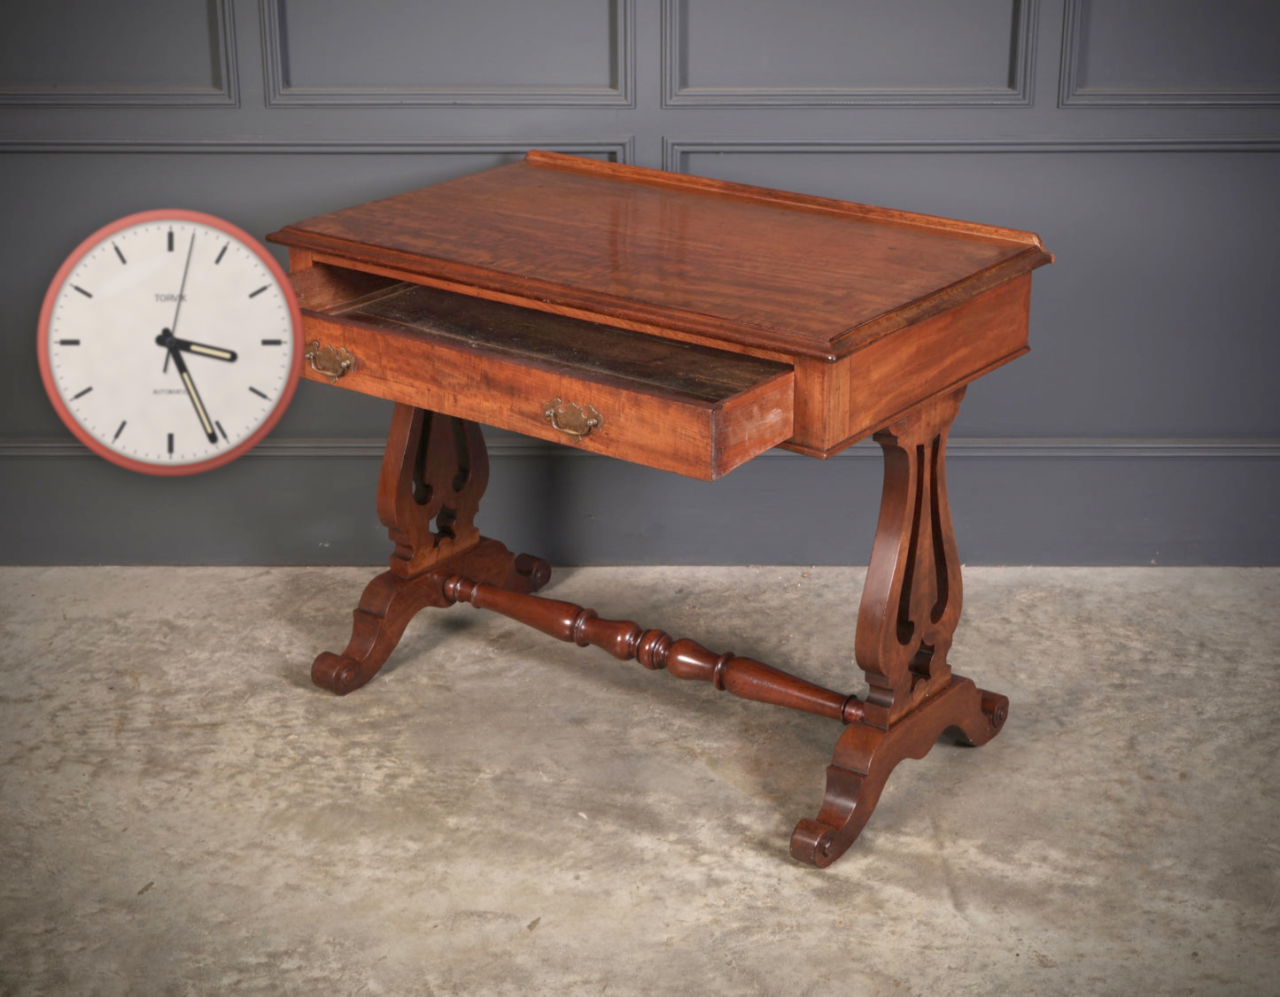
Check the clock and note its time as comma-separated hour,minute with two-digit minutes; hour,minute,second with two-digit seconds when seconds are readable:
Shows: 3,26,02
